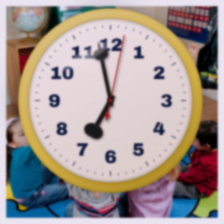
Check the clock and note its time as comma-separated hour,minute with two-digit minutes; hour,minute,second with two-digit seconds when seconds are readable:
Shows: 6,58,02
